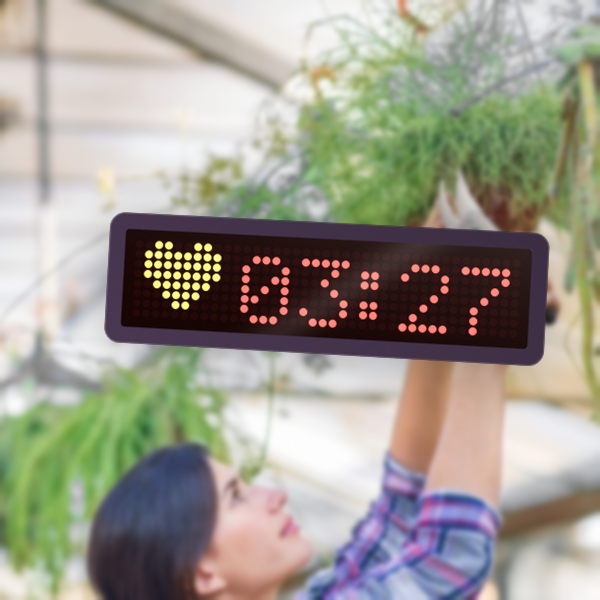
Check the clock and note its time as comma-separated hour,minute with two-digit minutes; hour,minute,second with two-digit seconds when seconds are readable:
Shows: 3,27
